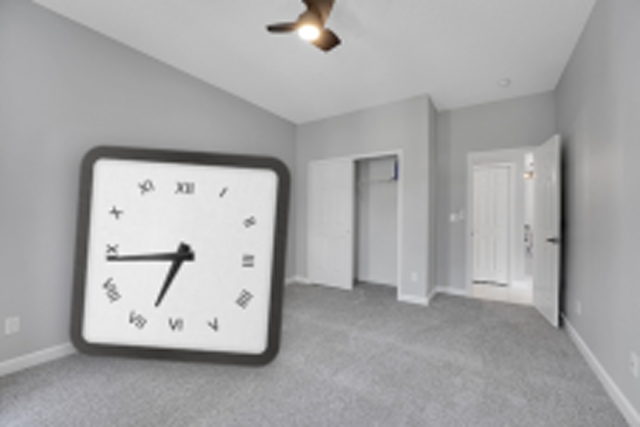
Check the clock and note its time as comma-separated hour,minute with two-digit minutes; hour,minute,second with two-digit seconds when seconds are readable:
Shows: 6,44
